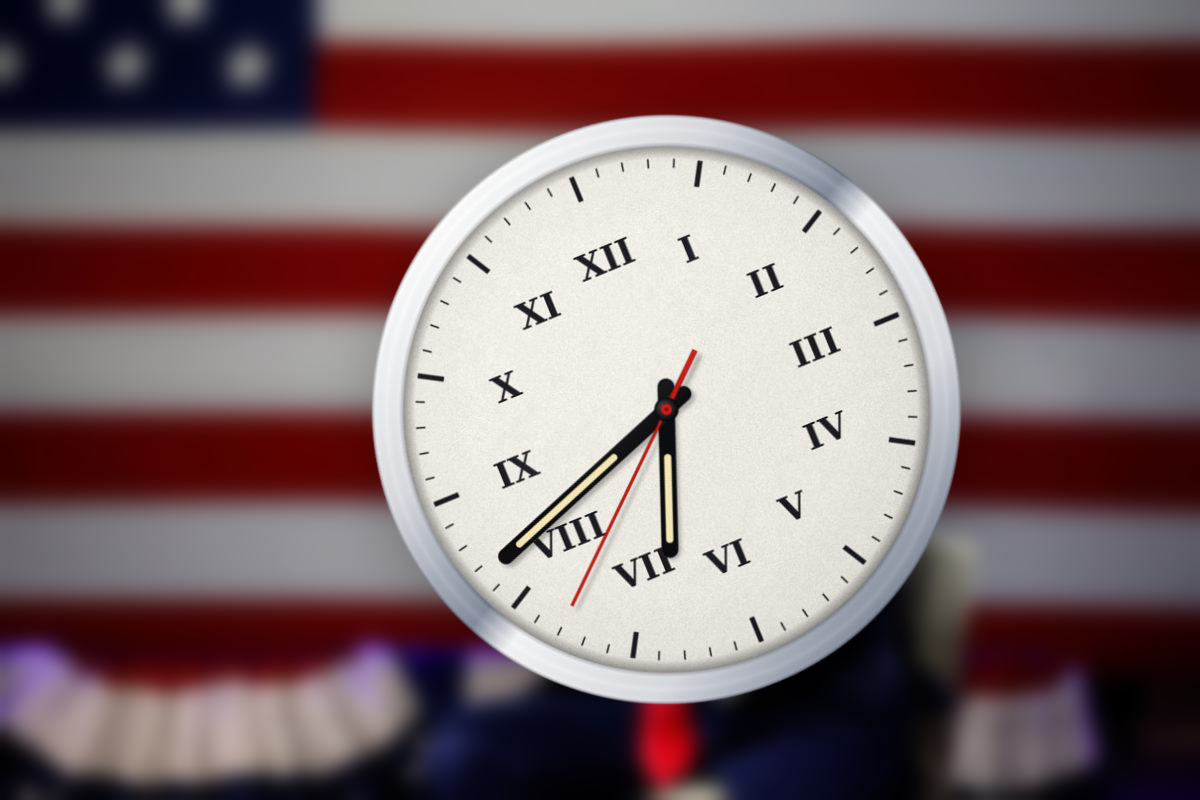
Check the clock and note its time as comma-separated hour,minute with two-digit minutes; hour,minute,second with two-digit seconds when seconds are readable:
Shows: 6,41,38
